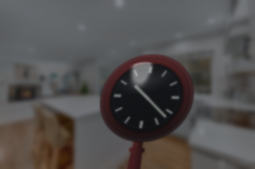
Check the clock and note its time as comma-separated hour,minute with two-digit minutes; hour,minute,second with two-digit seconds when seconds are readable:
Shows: 10,22
